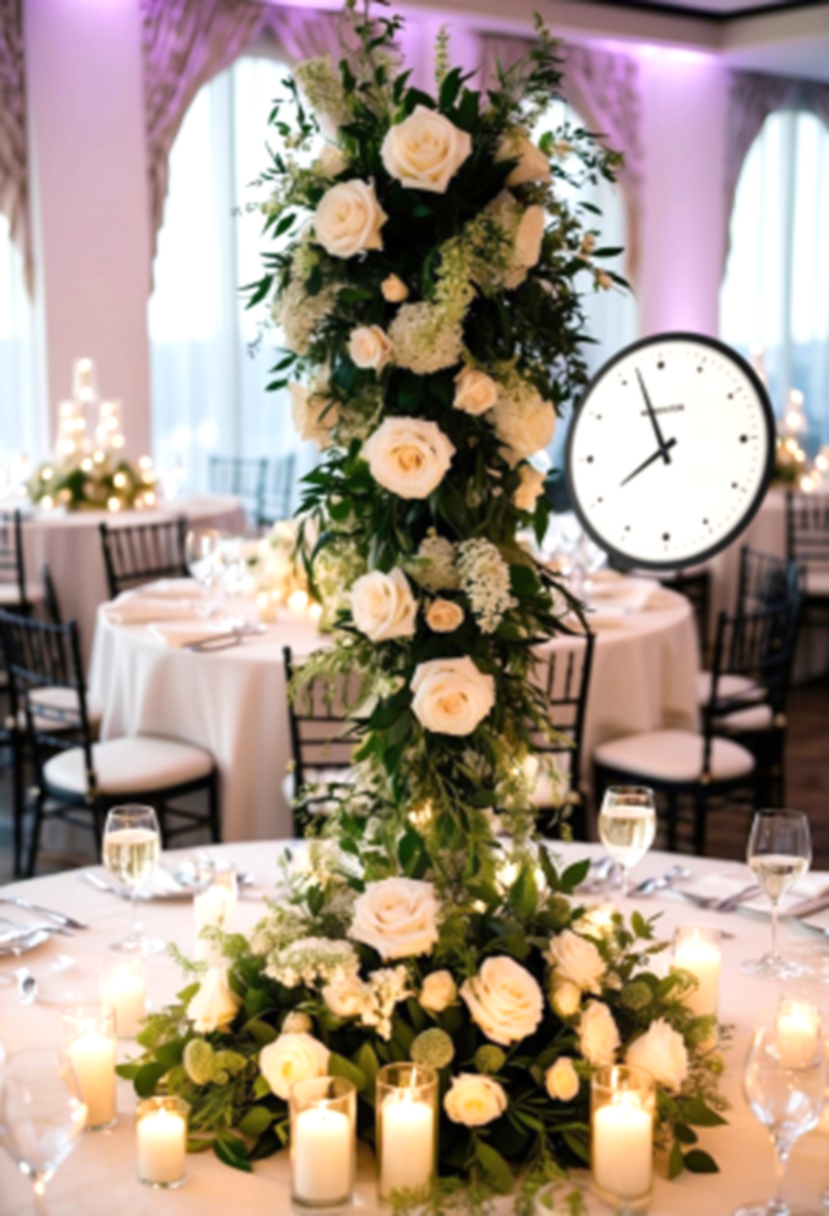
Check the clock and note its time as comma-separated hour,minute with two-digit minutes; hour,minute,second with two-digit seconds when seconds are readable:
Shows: 7,57
